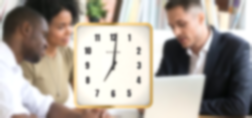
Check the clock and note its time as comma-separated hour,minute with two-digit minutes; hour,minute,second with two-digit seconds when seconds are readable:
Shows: 7,01
